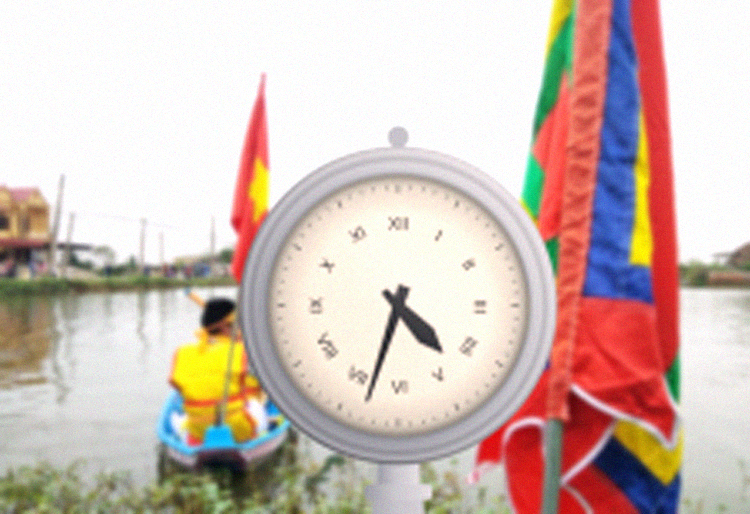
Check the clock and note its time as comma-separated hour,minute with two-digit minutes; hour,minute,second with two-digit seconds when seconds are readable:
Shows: 4,33
